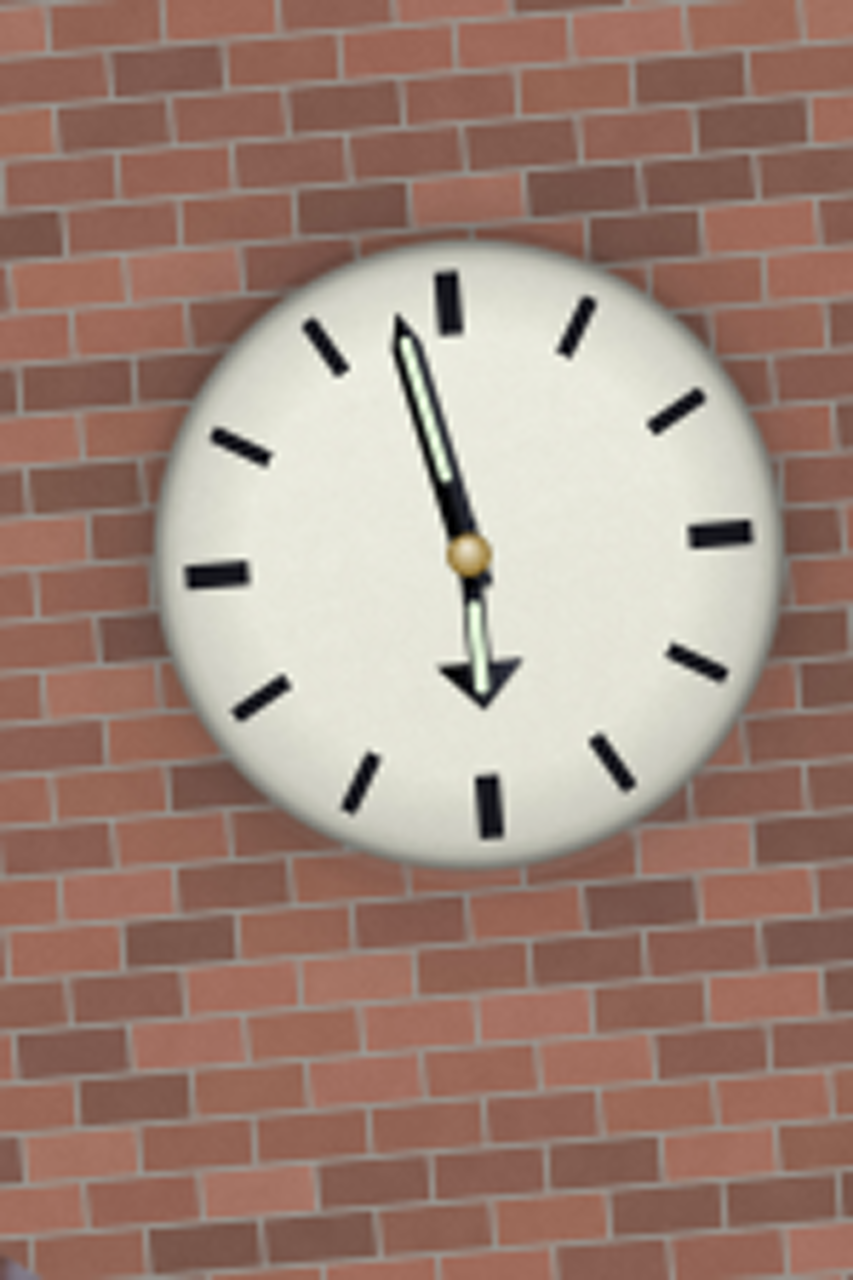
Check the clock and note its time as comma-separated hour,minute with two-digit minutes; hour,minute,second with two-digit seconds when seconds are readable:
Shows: 5,58
